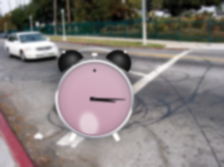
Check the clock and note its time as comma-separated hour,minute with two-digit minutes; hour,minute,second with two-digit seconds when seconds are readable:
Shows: 3,15
